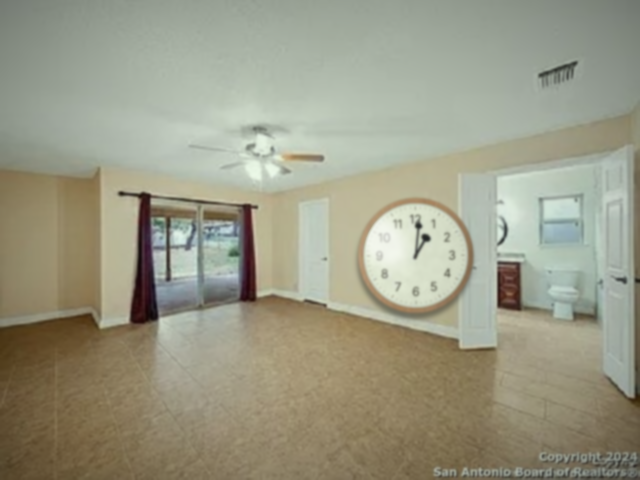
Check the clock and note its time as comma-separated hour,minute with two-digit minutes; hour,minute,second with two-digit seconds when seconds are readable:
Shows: 1,01
